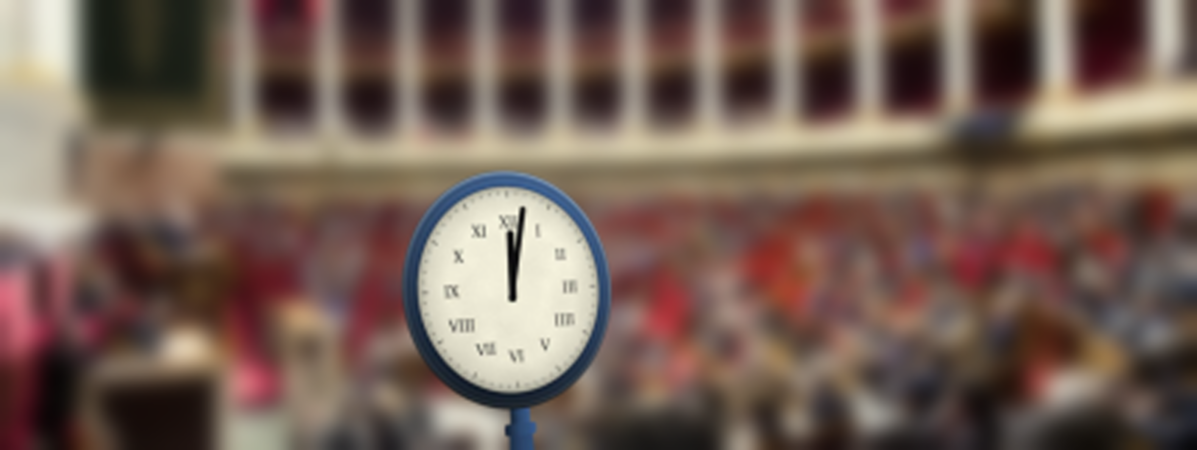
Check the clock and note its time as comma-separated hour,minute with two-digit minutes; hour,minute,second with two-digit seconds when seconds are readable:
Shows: 12,02
